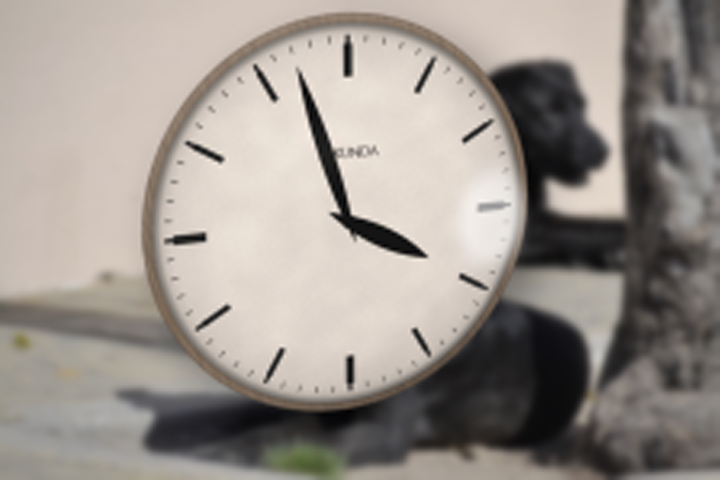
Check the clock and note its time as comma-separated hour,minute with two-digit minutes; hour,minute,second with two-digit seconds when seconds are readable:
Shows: 3,57
